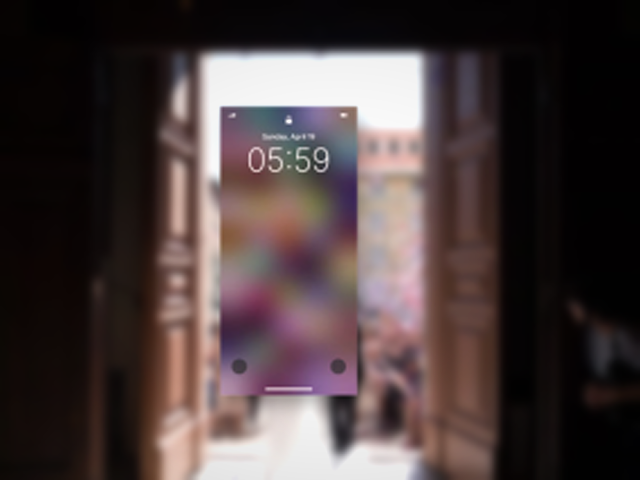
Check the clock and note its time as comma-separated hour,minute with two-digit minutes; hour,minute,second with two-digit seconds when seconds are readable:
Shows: 5,59
